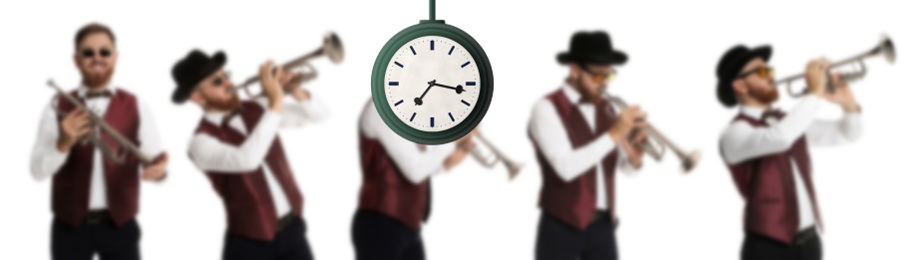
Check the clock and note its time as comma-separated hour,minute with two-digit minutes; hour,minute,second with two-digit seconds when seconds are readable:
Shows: 7,17
